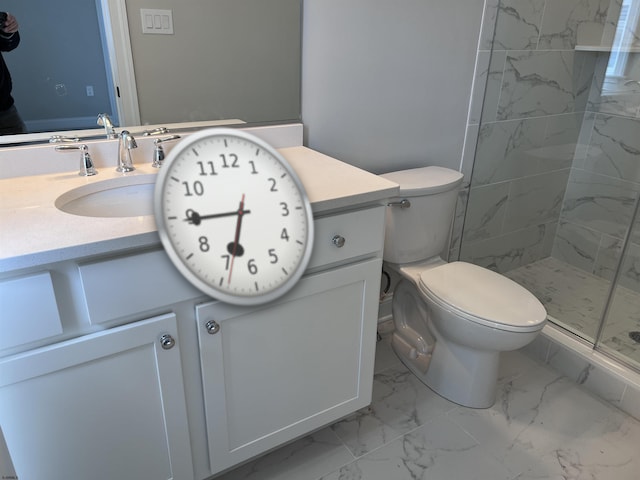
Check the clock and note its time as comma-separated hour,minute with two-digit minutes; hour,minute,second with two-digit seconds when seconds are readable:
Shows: 6,44,34
